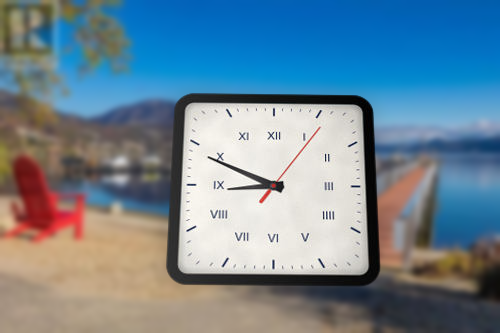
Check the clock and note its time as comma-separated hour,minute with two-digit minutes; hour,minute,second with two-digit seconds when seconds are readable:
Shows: 8,49,06
